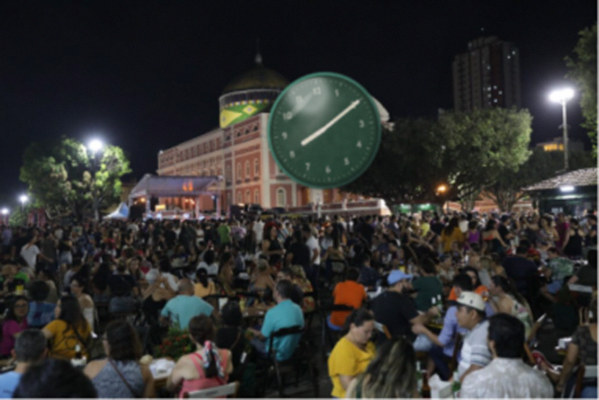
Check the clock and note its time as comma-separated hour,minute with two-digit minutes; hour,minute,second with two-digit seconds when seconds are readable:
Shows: 8,10
